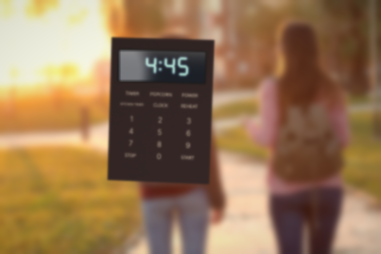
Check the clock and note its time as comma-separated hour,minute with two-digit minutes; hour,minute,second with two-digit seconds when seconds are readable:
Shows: 4,45
